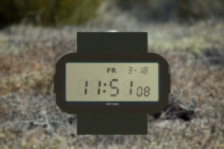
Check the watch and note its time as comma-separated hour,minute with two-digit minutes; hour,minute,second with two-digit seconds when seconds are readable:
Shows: 11,51,08
